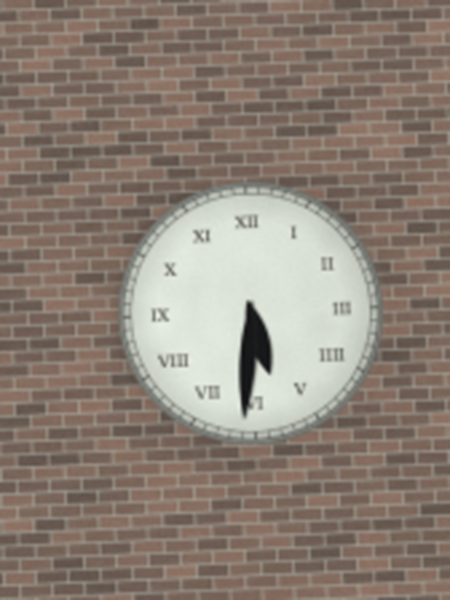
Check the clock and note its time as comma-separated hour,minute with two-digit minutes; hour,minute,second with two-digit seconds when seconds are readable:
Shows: 5,31
